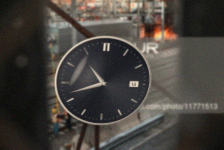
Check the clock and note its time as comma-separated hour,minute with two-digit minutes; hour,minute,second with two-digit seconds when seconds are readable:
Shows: 10,42
